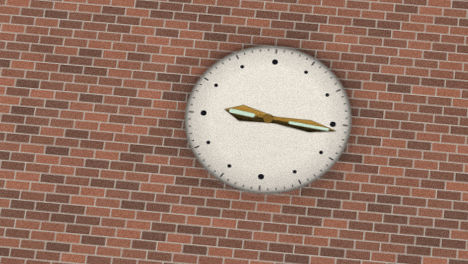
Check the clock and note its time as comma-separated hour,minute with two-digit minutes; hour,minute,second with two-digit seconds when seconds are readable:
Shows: 9,16
